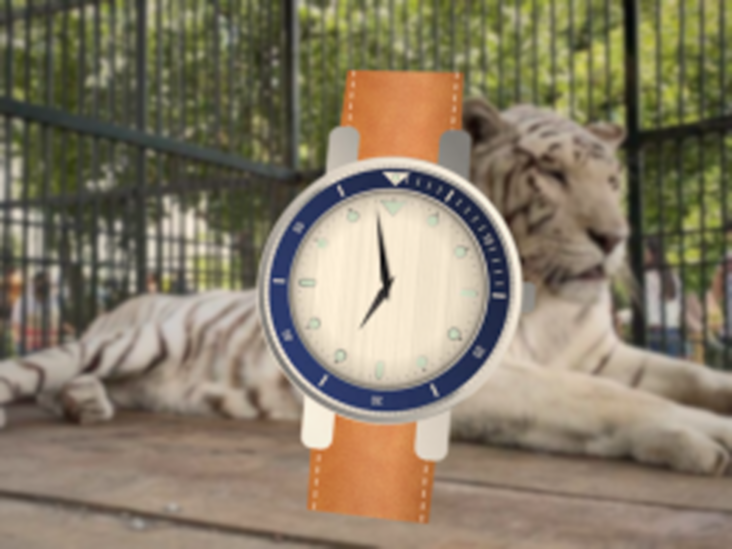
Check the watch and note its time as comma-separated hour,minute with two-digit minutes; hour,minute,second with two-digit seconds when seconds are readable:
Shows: 6,58
